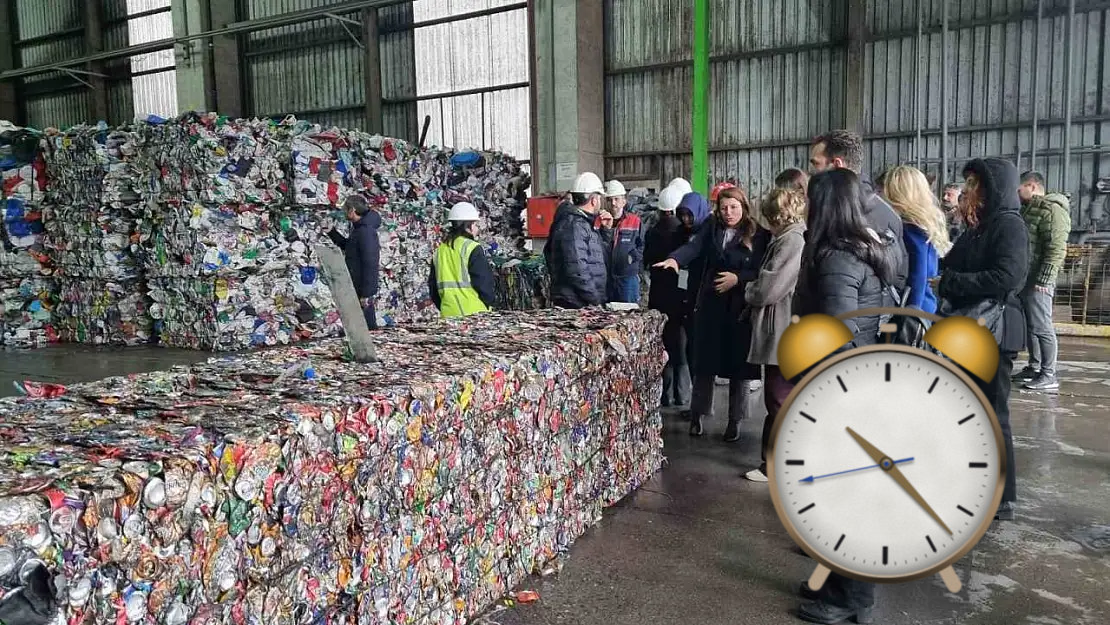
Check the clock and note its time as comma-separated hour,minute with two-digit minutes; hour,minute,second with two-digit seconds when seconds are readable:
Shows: 10,22,43
